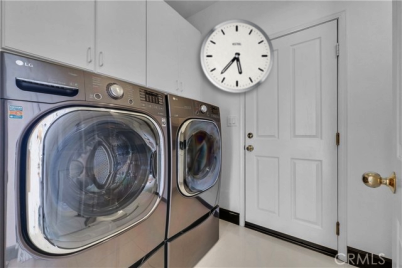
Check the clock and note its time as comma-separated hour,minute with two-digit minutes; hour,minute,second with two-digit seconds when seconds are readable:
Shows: 5,37
